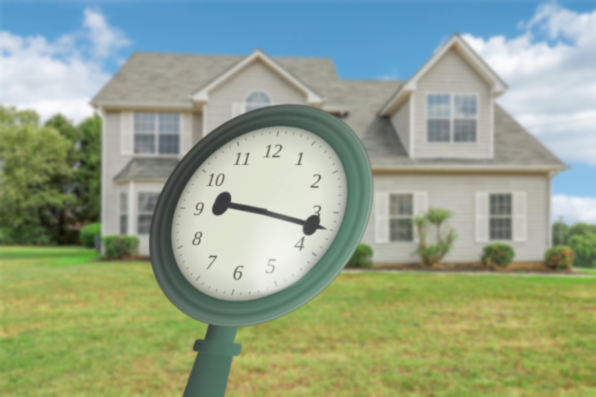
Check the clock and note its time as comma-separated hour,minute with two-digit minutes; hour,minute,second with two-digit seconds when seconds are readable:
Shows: 9,17
